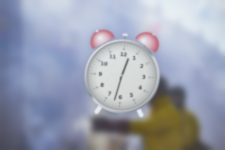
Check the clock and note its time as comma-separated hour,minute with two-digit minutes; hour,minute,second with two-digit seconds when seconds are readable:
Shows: 12,32
